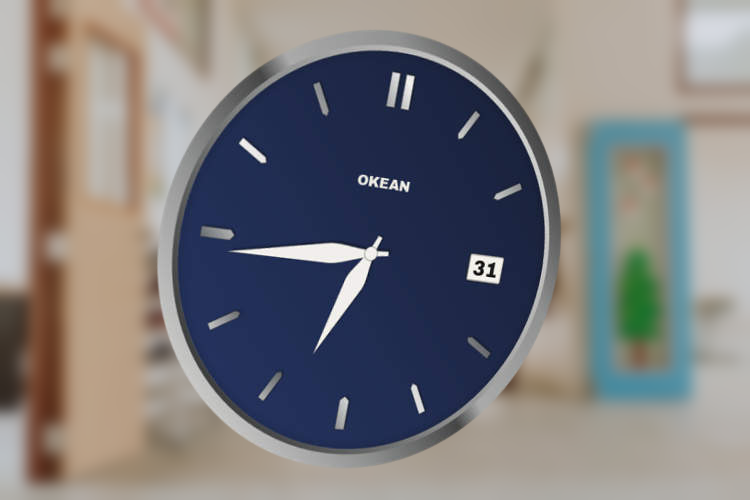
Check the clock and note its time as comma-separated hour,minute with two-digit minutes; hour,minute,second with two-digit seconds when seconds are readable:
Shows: 6,44
